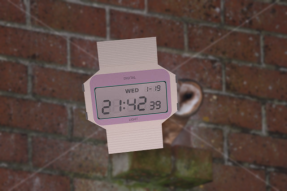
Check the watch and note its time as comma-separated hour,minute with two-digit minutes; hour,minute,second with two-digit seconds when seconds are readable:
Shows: 21,42,39
